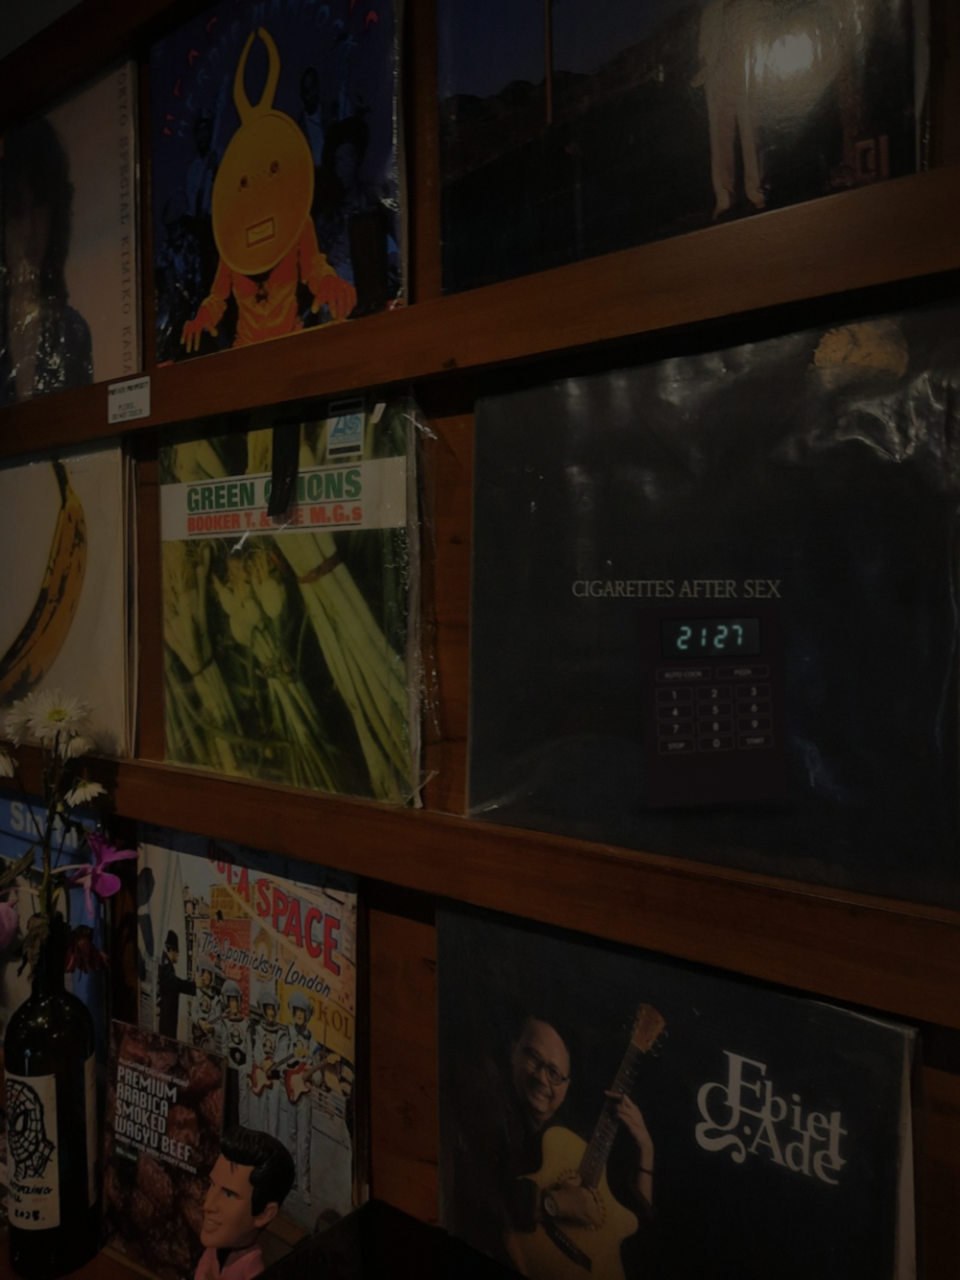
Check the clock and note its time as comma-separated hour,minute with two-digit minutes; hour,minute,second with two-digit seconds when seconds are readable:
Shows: 21,27
